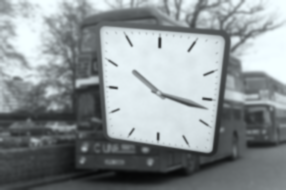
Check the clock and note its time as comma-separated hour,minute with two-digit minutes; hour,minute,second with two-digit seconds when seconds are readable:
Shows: 10,17
